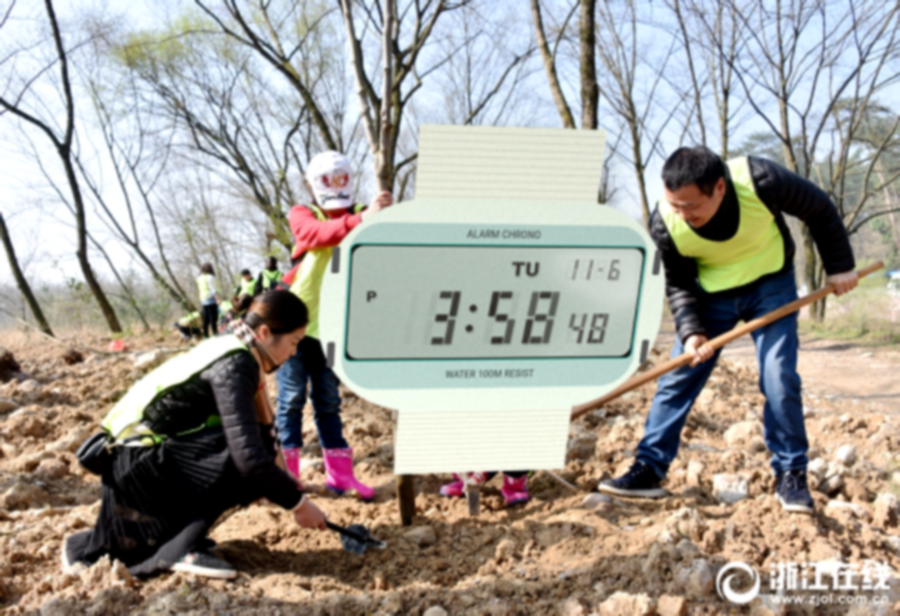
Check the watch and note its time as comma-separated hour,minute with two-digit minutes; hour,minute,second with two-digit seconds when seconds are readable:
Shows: 3,58,48
